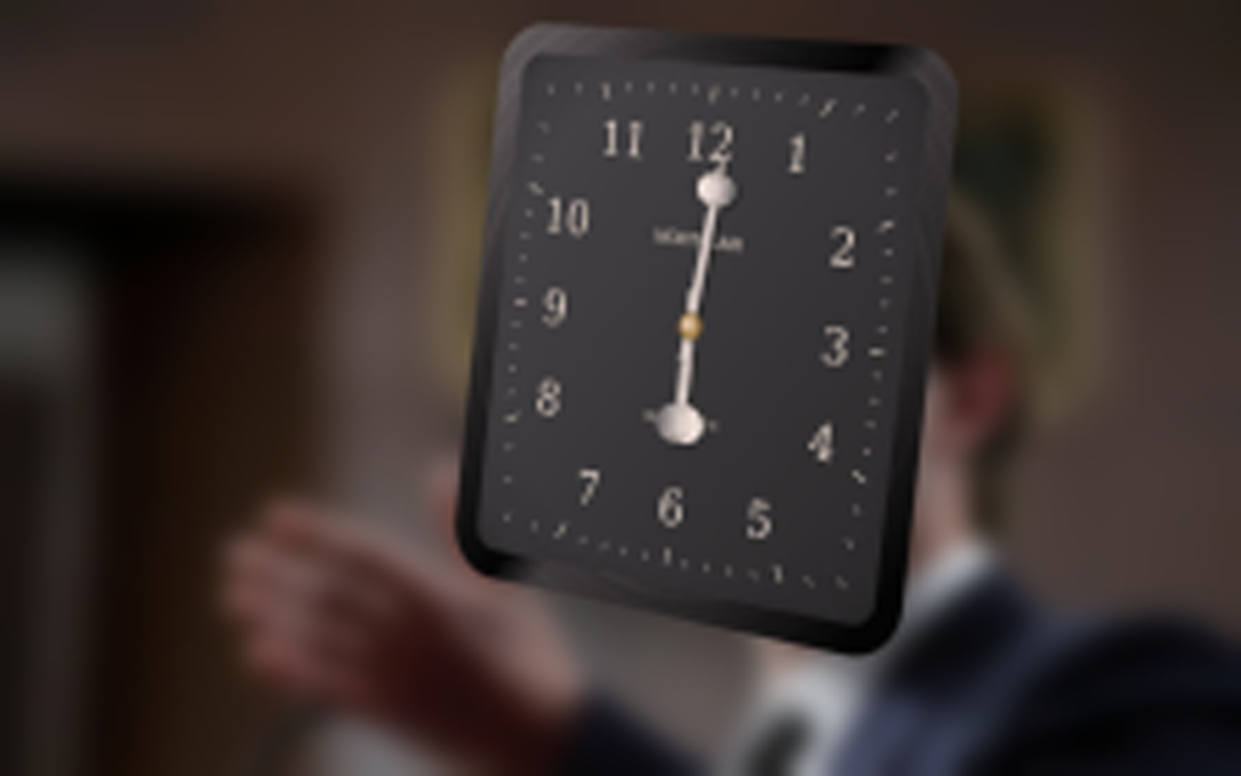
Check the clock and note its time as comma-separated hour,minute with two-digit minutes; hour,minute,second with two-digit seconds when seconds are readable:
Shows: 6,01
